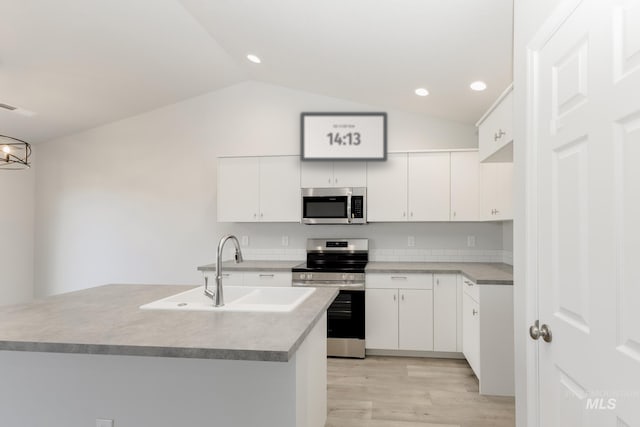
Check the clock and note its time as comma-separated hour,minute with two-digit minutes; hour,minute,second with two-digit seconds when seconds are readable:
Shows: 14,13
